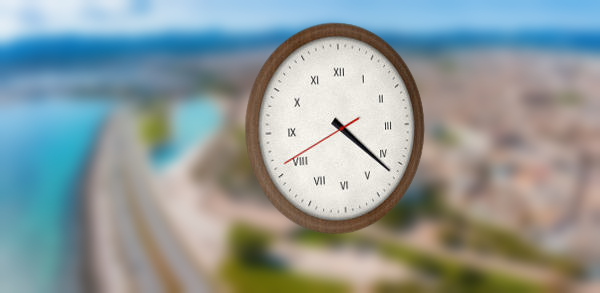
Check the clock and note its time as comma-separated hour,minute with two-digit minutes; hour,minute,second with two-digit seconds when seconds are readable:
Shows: 4,21,41
